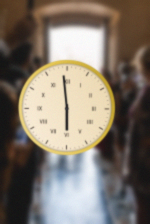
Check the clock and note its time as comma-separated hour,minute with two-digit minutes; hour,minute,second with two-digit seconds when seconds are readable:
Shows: 5,59
